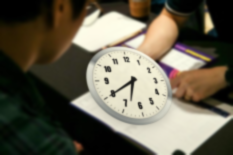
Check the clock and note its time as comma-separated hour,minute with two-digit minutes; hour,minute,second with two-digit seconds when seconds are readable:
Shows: 6,40
